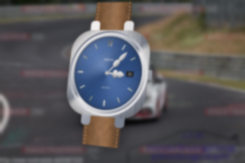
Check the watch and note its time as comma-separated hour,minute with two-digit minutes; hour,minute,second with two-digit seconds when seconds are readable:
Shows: 3,07
